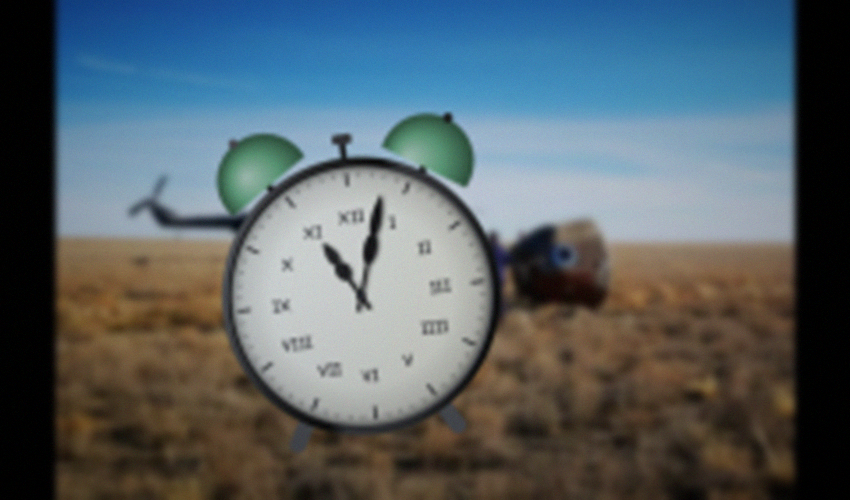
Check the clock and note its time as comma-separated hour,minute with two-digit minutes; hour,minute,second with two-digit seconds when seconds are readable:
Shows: 11,03
